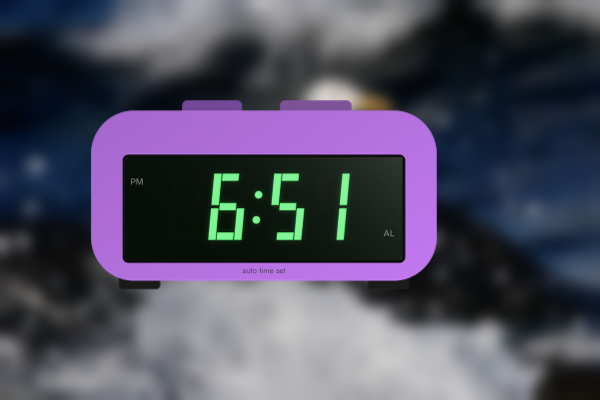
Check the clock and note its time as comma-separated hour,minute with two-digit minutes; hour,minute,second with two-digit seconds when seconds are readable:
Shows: 6,51
